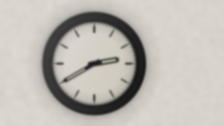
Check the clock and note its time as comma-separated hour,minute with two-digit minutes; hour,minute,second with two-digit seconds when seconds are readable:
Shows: 2,40
